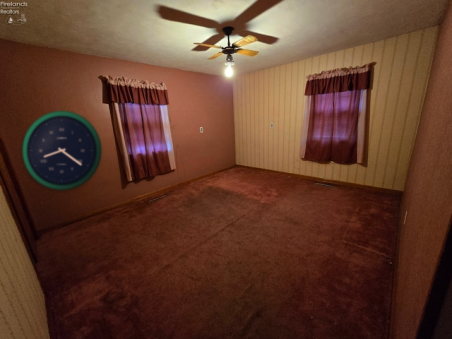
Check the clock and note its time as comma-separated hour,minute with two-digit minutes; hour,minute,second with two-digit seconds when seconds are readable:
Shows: 8,21
